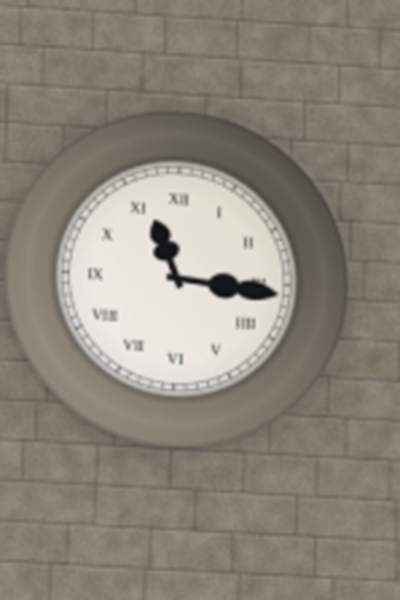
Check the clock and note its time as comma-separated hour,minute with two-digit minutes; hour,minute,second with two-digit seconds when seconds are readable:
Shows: 11,16
